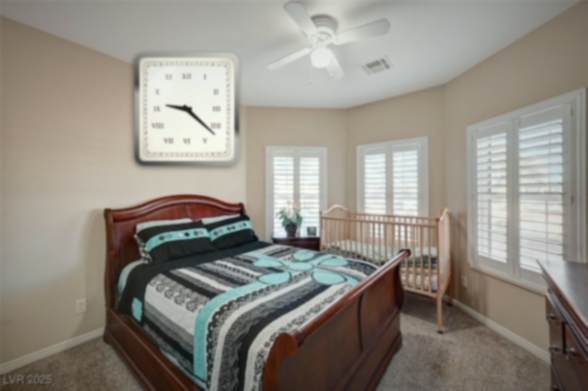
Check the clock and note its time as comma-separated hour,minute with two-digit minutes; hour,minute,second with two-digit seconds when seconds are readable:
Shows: 9,22
